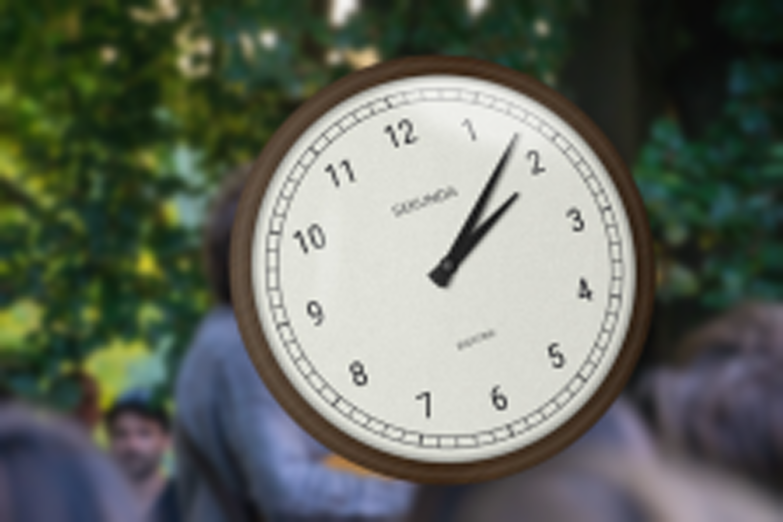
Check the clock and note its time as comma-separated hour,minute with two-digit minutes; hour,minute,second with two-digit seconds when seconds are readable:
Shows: 2,08
